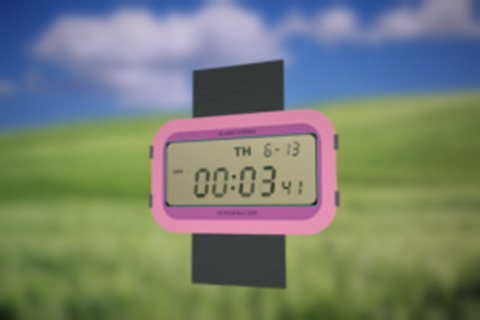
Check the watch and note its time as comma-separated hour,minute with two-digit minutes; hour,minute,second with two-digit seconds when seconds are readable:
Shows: 0,03,41
